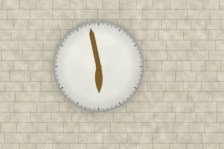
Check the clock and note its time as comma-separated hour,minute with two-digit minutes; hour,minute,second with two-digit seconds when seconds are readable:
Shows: 5,58
